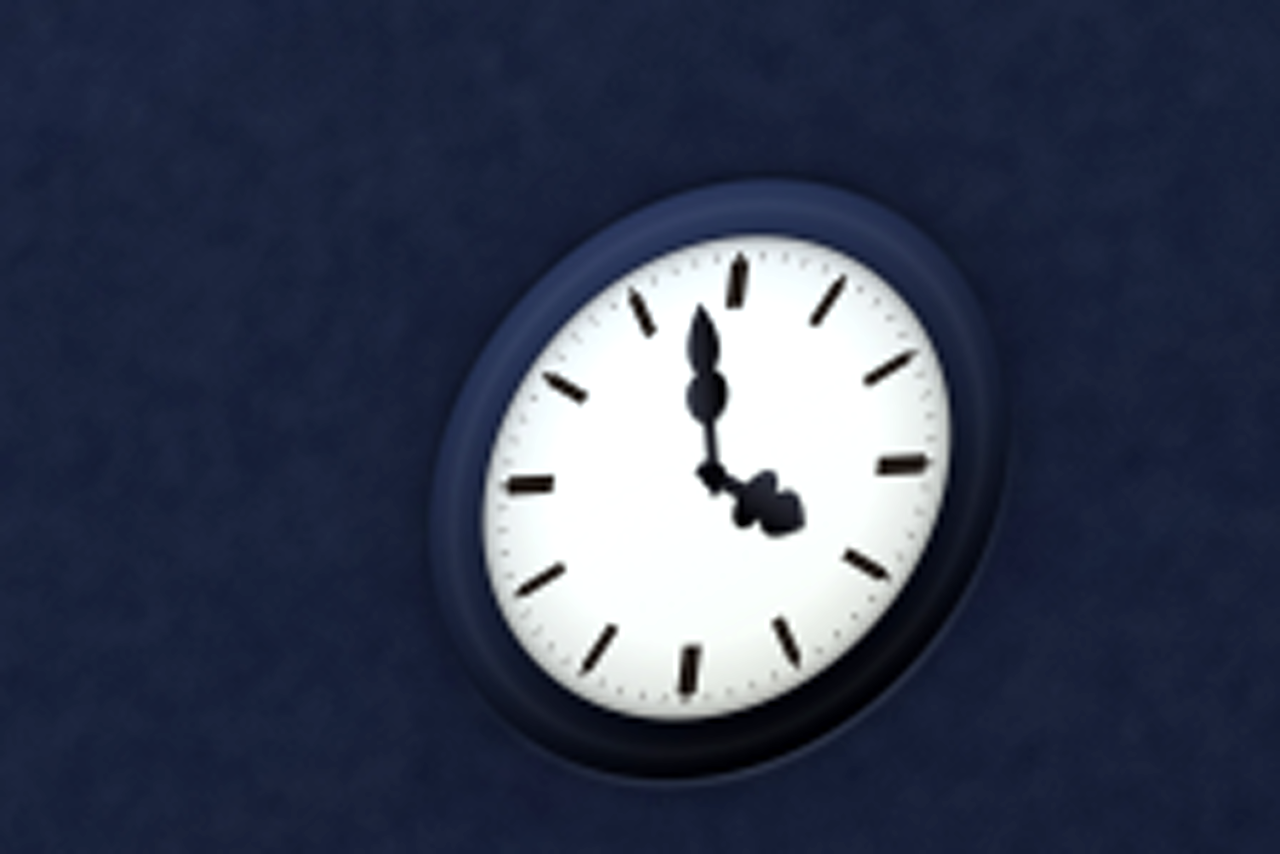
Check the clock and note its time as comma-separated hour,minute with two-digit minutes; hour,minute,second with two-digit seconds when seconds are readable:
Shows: 3,58
